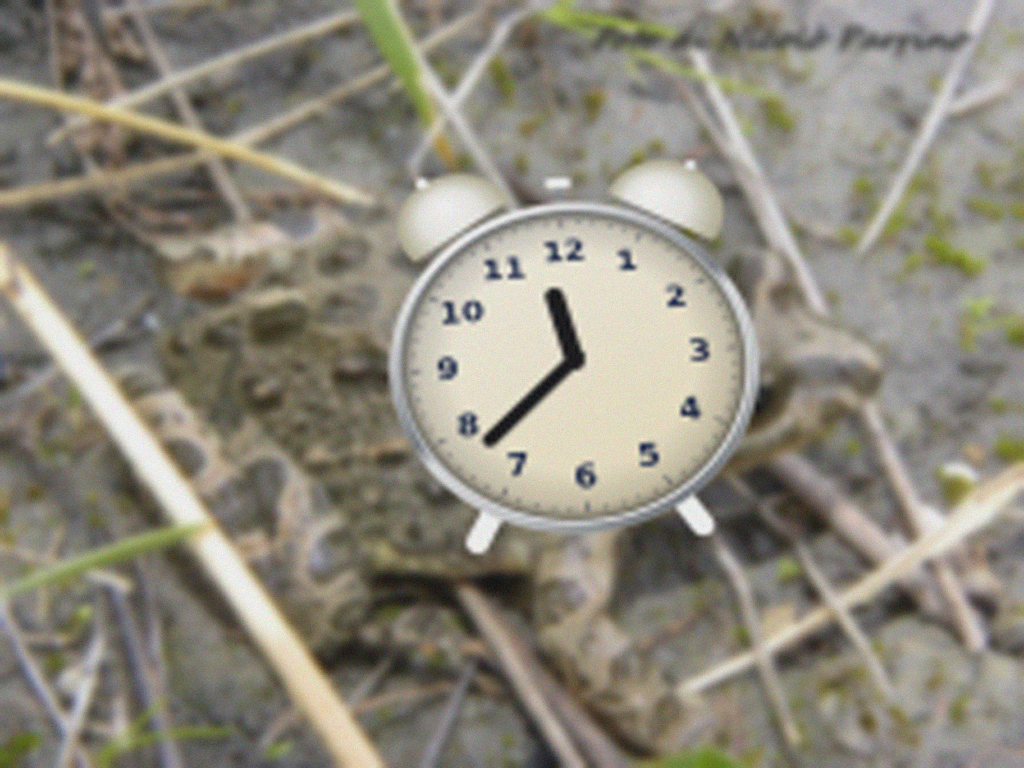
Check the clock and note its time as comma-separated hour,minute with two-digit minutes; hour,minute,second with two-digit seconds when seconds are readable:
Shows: 11,38
